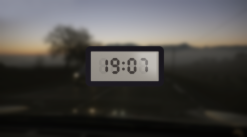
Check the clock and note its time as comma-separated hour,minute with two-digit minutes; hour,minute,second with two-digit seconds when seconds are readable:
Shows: 19,07
